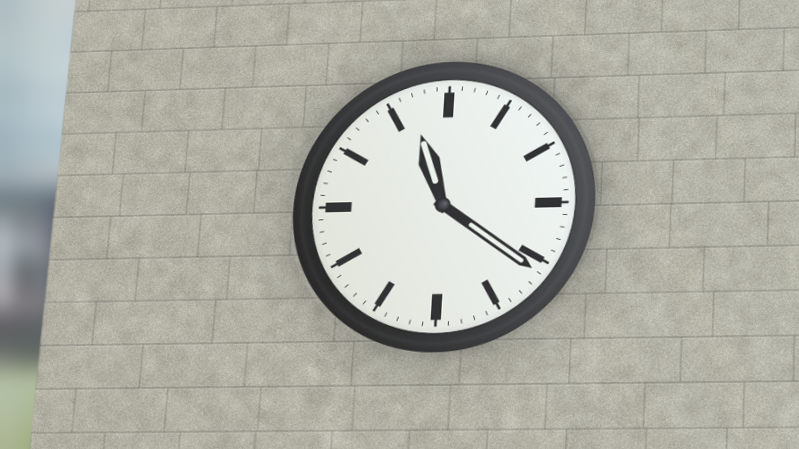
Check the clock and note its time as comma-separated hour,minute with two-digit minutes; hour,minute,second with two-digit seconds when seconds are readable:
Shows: 11,21
